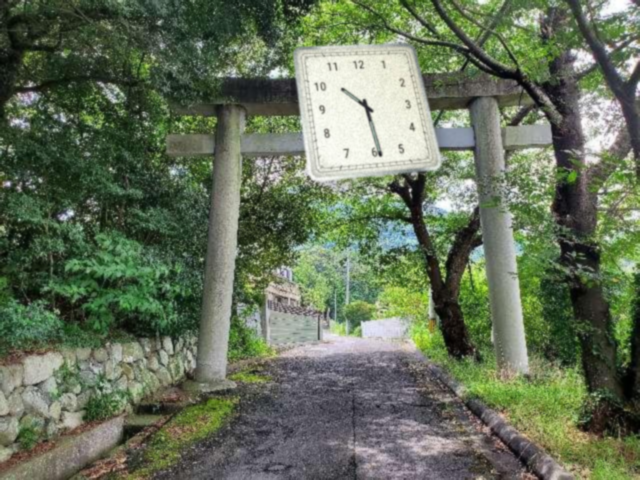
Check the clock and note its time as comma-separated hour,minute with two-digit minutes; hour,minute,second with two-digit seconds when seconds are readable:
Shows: 10,29
